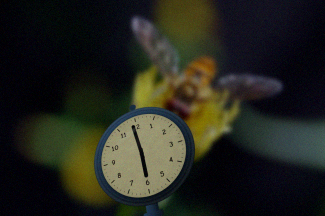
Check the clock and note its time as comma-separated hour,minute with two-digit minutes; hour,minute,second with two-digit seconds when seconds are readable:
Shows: 5,59
